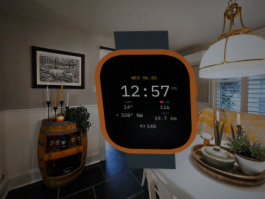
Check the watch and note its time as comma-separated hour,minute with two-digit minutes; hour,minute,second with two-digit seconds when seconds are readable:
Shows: 12,57
